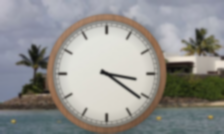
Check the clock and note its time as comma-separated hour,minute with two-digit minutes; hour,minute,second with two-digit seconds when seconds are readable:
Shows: 3,21
